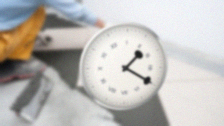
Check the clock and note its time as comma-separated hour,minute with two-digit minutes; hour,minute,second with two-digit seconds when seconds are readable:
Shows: 2,25
